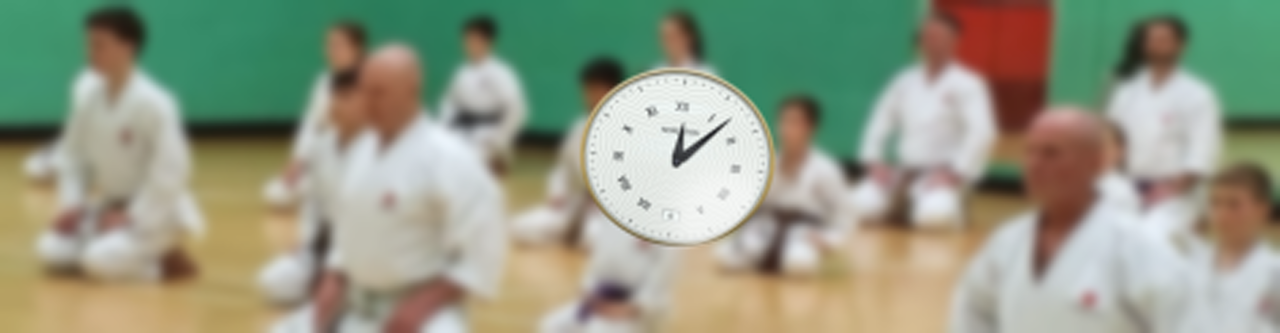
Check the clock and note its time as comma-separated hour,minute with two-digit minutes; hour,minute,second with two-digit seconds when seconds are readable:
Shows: 12,07
